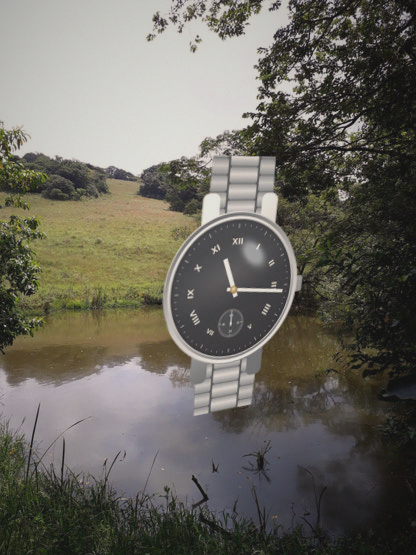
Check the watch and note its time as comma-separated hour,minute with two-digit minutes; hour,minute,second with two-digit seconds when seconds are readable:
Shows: 11,16
